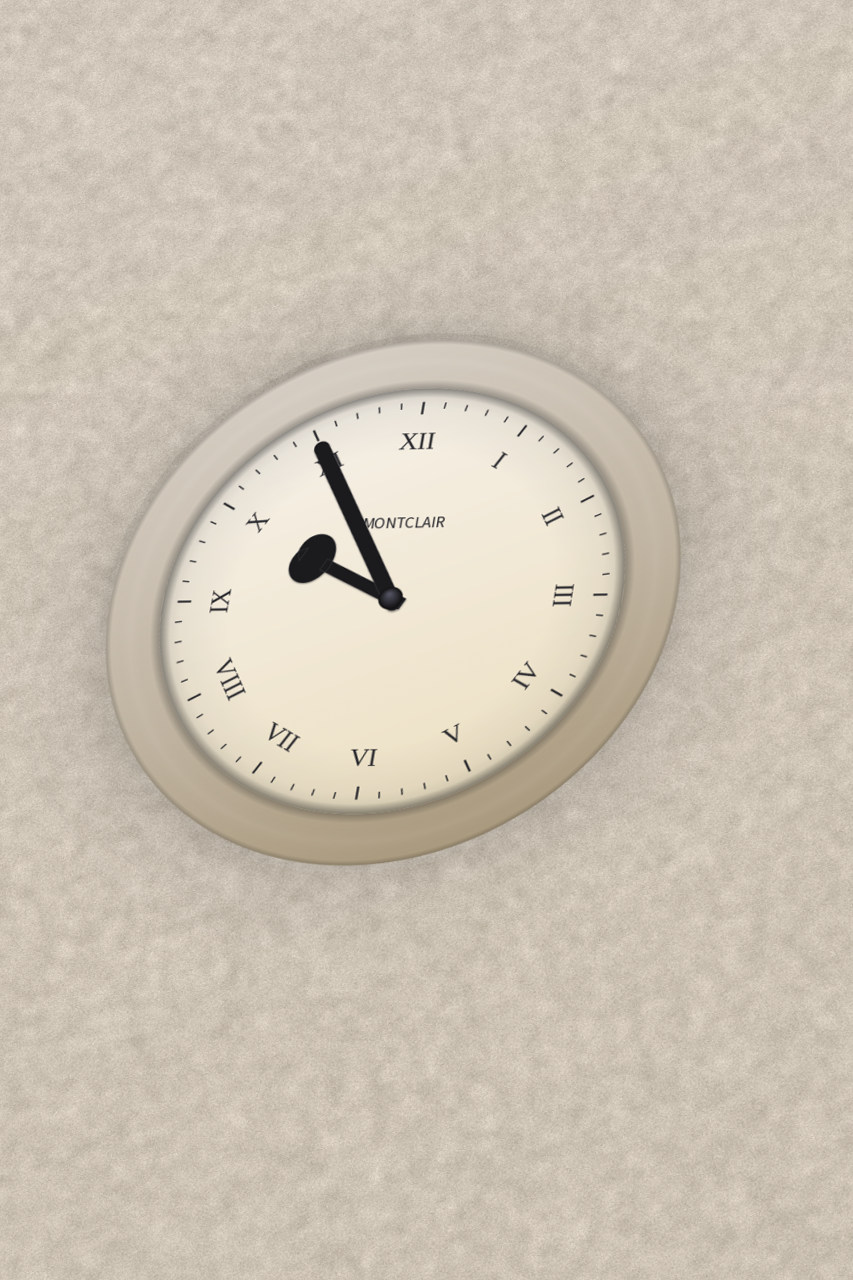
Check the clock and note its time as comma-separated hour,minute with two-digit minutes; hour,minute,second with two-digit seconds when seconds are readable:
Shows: 9,55
